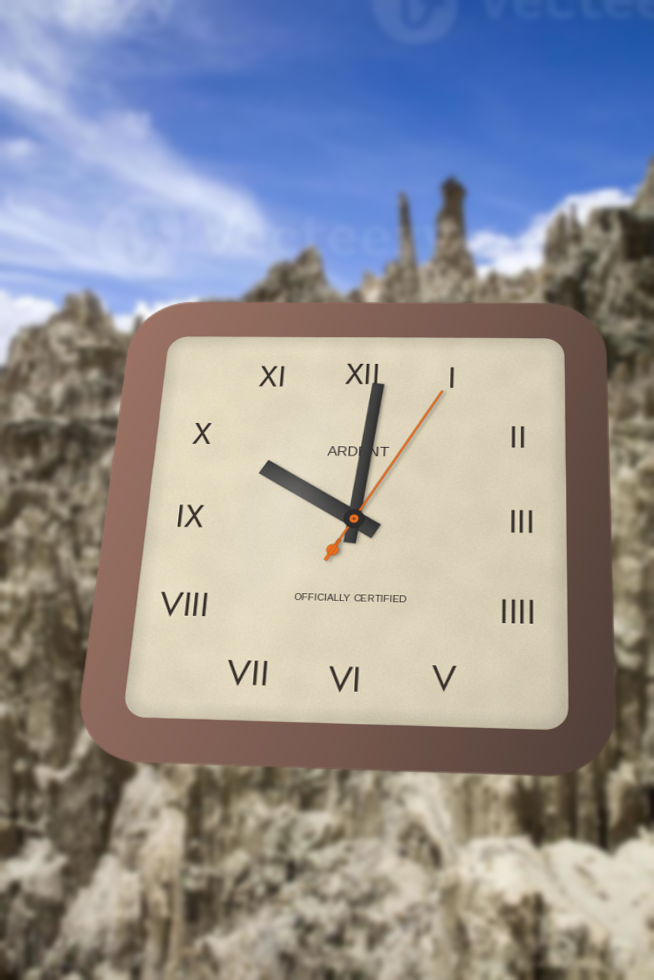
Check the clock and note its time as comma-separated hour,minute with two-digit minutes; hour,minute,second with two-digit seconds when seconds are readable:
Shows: 10,01,05
